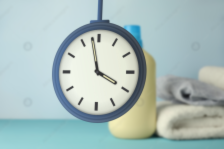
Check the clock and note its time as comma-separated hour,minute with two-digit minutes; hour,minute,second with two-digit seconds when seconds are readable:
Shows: 3,58
